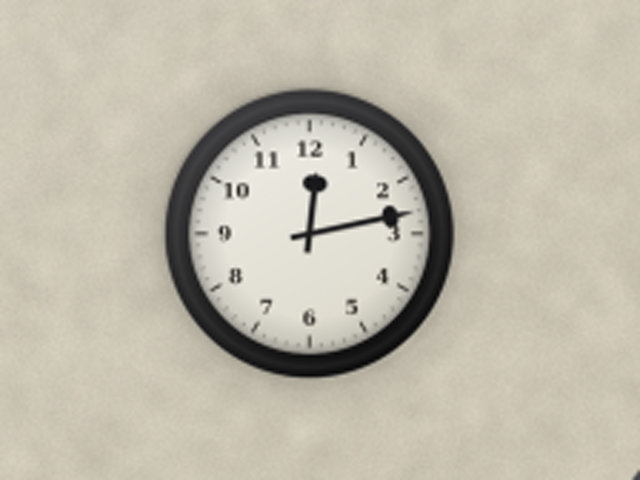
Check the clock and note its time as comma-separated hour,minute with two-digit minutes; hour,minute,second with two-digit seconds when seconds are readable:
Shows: 12,13
